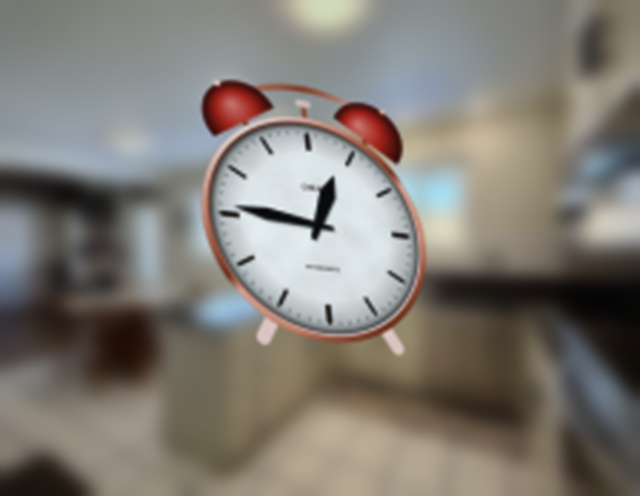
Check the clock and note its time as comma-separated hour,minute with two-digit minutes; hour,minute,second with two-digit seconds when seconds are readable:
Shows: 12,46
